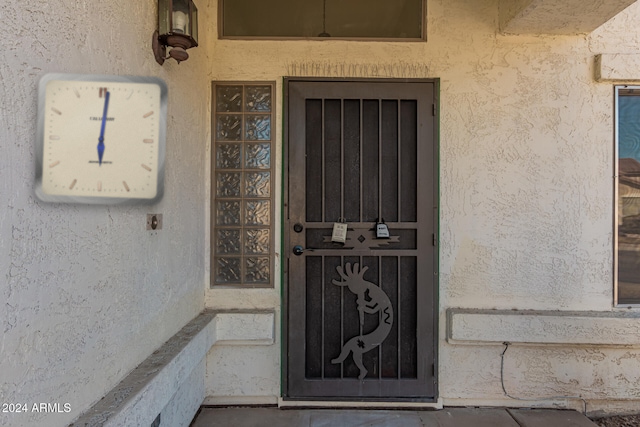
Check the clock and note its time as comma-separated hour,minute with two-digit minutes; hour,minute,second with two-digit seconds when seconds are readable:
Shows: 6,01
